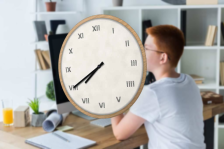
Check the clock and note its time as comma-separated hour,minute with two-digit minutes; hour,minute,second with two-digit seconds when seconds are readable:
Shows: 7,40
